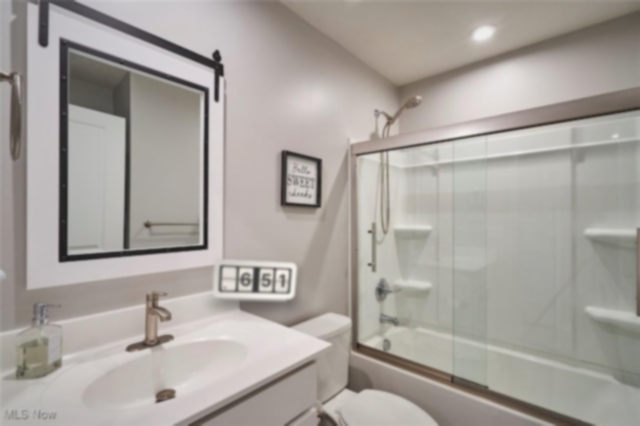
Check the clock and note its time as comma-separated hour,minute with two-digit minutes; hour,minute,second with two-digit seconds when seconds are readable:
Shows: 6,51
